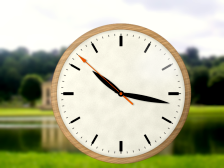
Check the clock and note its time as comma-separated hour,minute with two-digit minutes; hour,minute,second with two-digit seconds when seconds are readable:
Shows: 10,16,52
